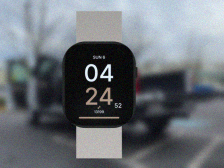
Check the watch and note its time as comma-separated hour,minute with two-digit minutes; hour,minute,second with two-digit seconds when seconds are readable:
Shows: 4,24
